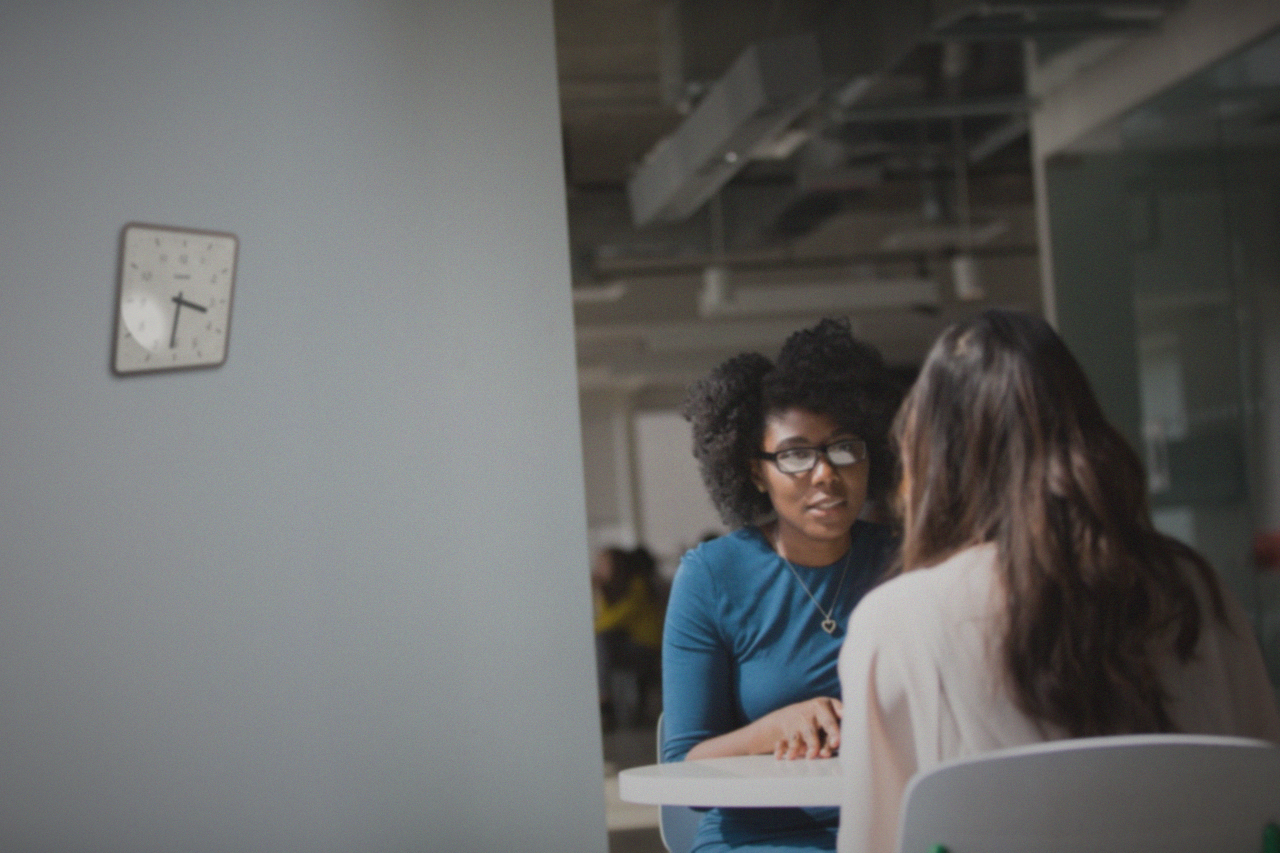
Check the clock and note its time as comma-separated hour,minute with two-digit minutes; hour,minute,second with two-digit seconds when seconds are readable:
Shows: 3,31
